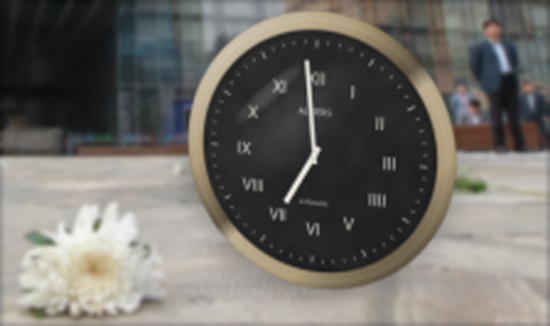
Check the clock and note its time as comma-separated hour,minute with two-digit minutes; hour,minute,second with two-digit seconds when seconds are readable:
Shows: 6,59
